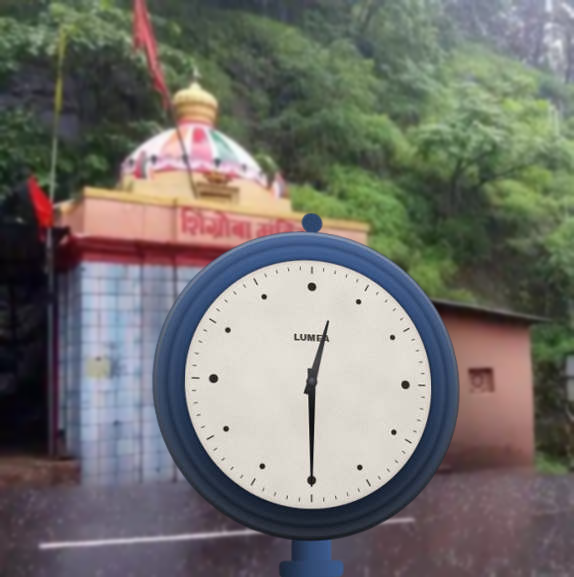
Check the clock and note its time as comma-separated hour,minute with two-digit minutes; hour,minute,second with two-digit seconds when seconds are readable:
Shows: 12,30
